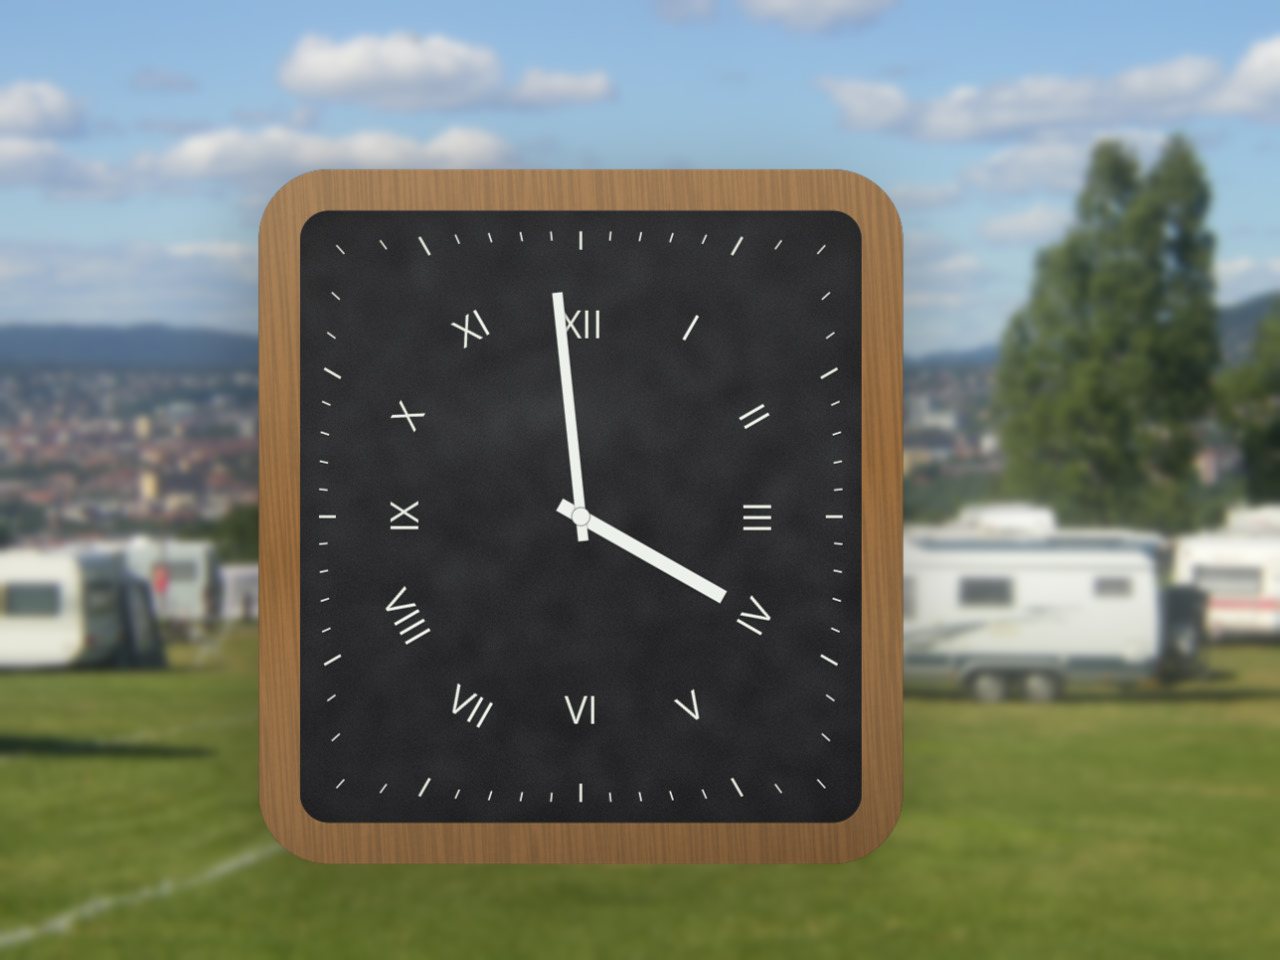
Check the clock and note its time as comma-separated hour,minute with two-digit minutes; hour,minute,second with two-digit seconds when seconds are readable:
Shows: 3,59
